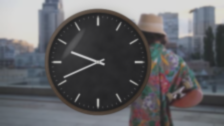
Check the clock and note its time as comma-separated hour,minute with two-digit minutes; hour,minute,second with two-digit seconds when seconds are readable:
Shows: 9,41
